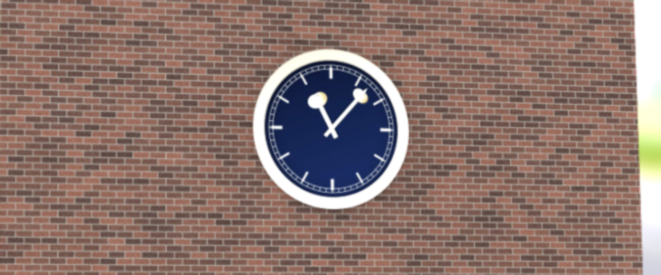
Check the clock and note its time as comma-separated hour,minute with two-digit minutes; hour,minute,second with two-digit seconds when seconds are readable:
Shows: 11,07
